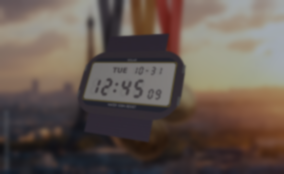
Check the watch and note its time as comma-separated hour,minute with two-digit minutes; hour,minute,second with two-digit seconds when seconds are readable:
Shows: 12,45
